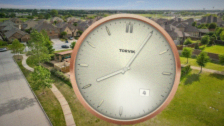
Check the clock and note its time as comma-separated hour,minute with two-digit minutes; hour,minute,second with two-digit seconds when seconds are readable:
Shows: 8,05
